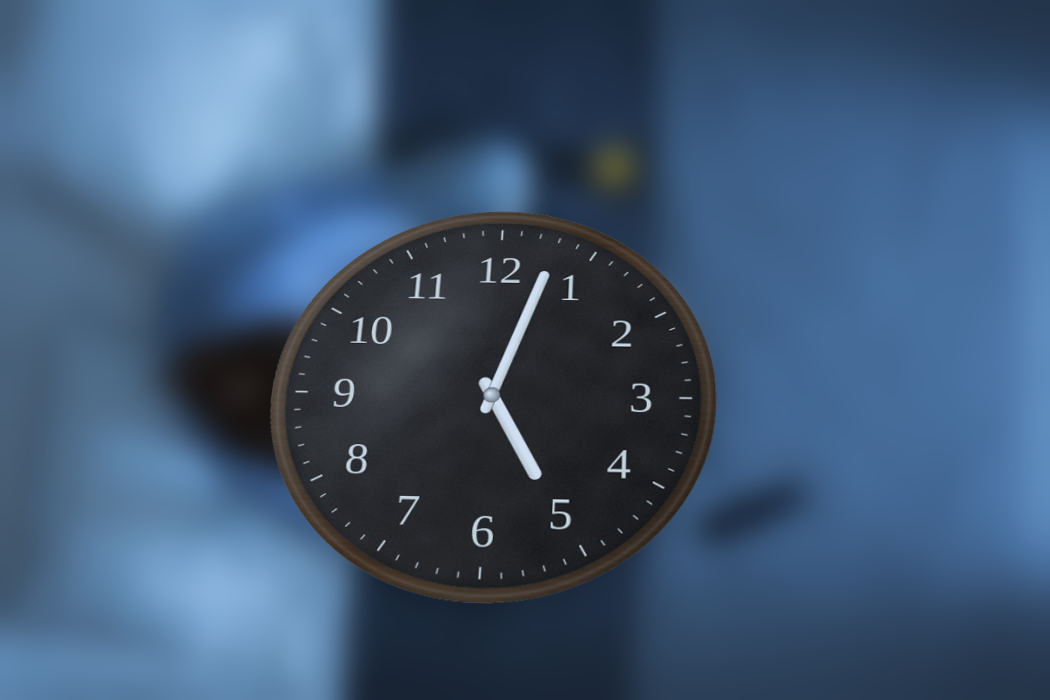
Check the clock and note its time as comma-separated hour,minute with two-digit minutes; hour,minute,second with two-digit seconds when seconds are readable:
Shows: 5,03
